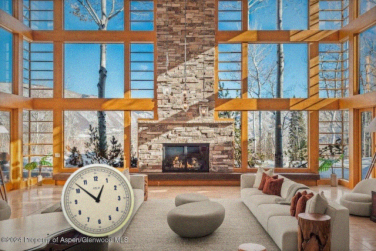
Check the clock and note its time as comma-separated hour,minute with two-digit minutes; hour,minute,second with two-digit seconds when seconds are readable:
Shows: 12,52
